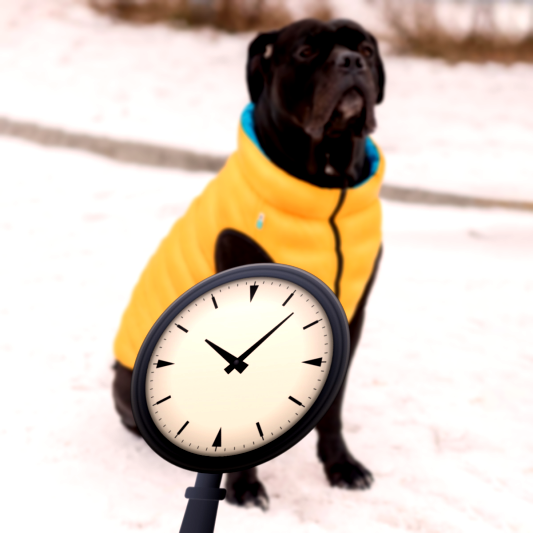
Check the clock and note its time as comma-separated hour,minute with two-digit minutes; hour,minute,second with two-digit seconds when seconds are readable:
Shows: 10,07
